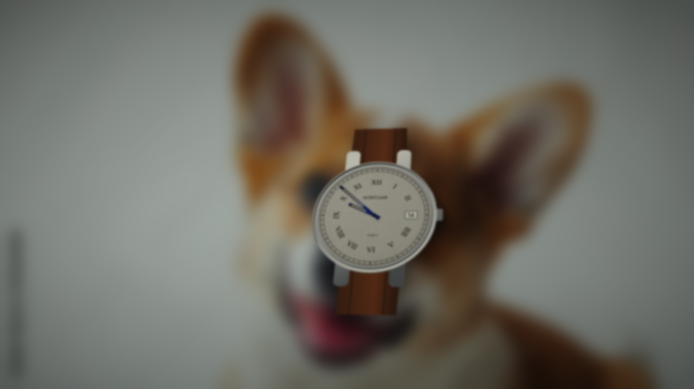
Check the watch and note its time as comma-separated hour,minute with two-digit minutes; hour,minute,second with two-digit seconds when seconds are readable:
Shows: 9,52
